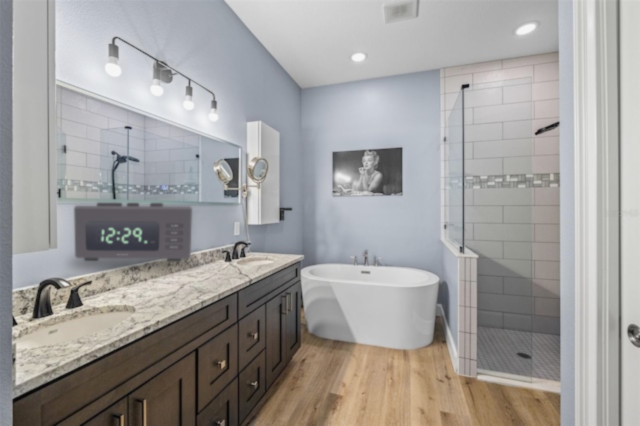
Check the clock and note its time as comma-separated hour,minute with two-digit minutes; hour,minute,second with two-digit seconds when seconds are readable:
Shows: 12,29
